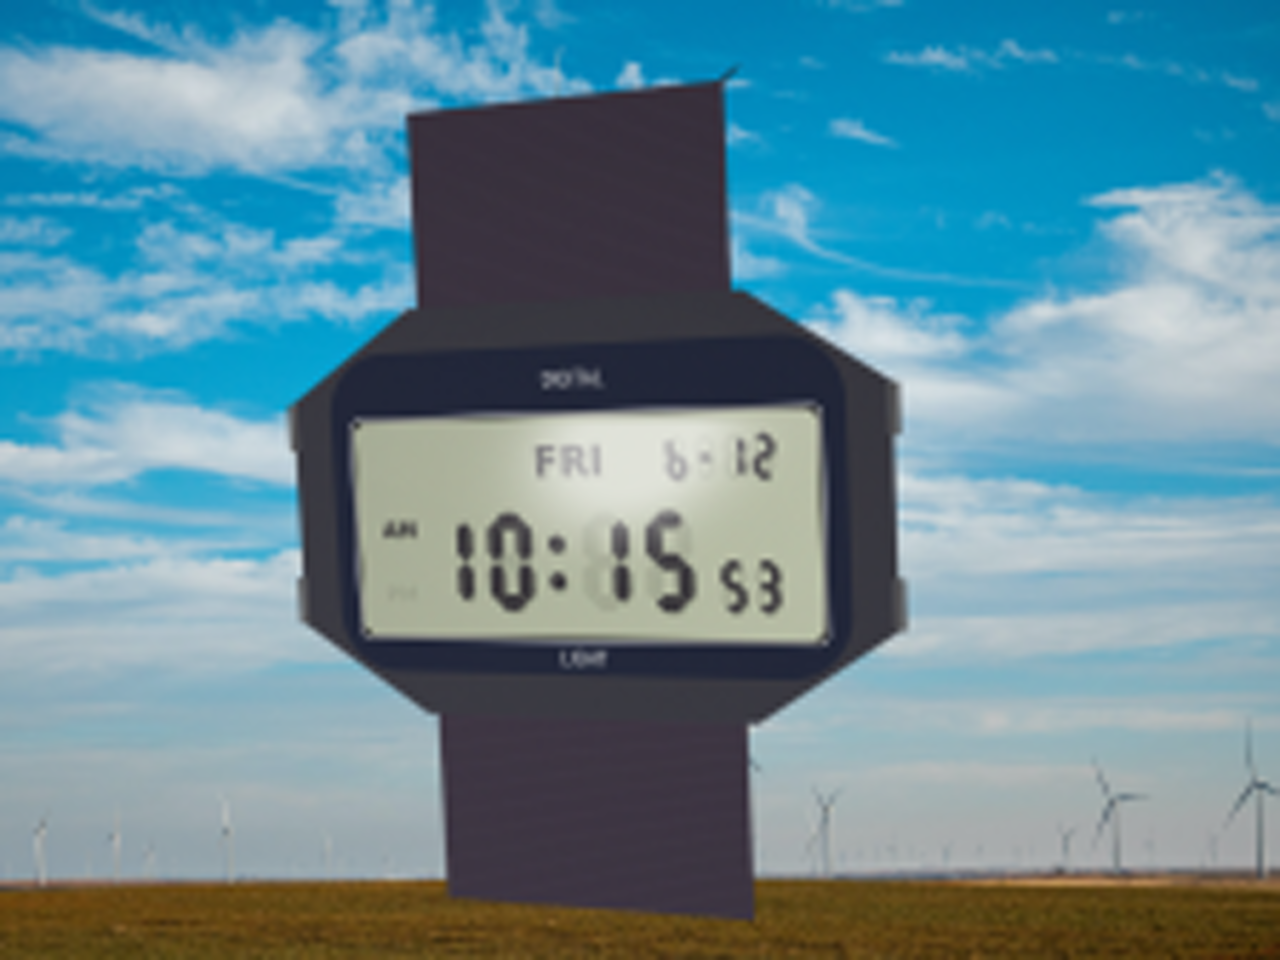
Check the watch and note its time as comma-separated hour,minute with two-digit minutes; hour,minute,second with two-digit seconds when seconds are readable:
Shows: 10,15,53
